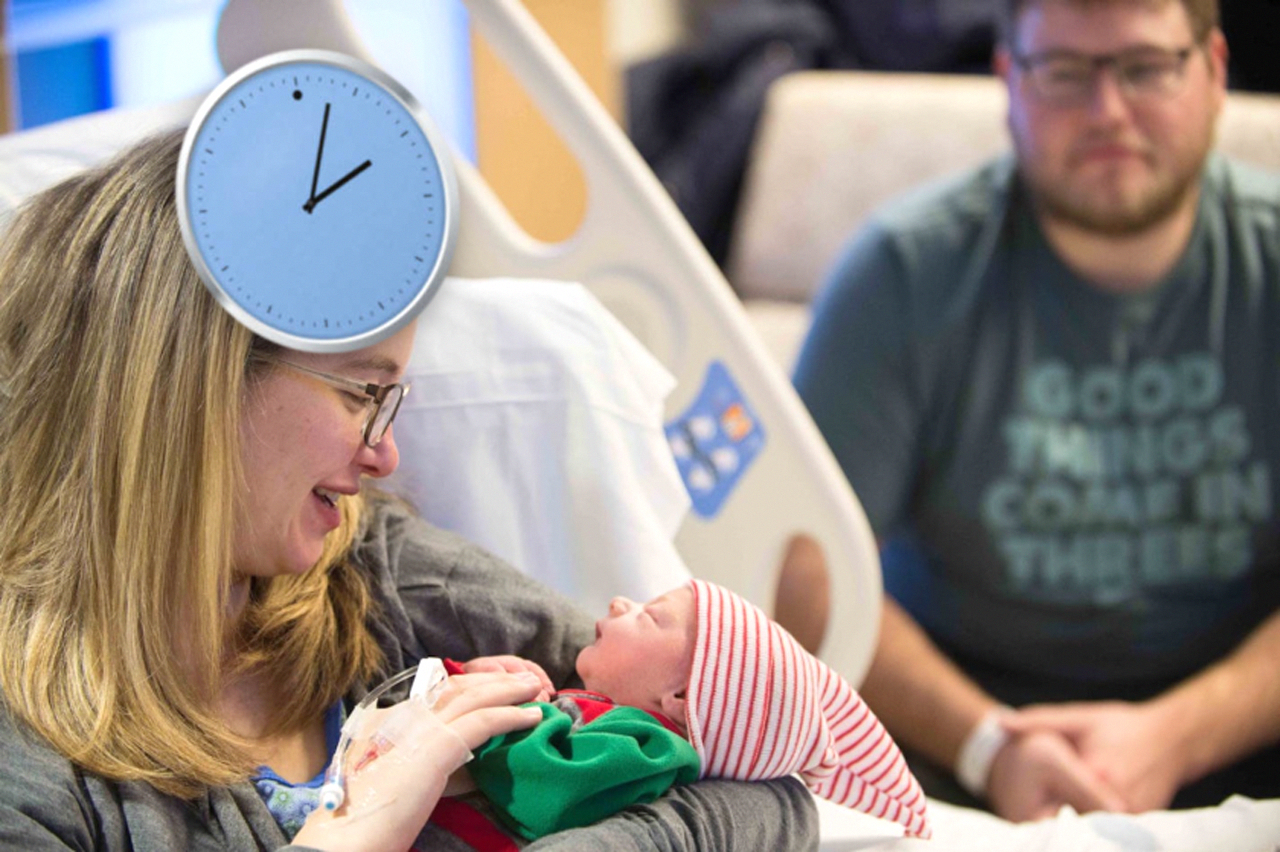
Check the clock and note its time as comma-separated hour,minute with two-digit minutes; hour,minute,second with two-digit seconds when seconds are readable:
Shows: 2,03
